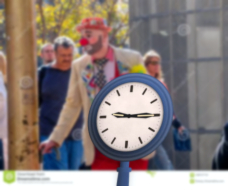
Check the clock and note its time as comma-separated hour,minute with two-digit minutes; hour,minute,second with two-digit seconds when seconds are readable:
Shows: 9,15
